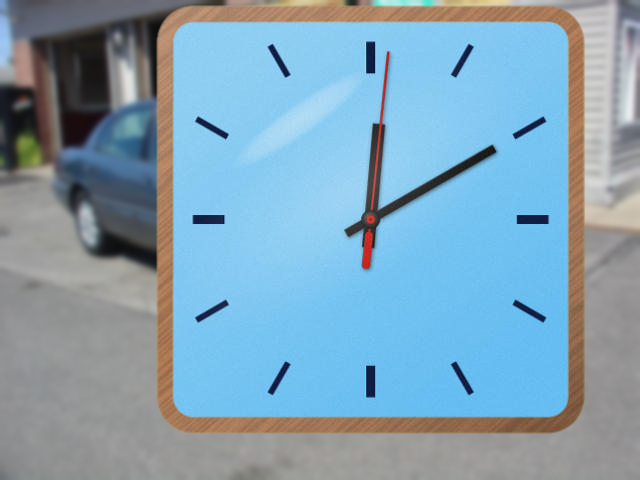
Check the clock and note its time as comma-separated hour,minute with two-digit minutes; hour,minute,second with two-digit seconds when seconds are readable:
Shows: 12,10,01
